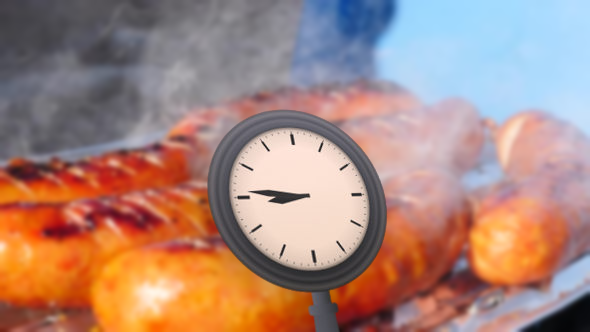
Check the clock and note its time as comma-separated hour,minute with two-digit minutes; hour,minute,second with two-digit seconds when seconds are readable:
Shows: 8,46
